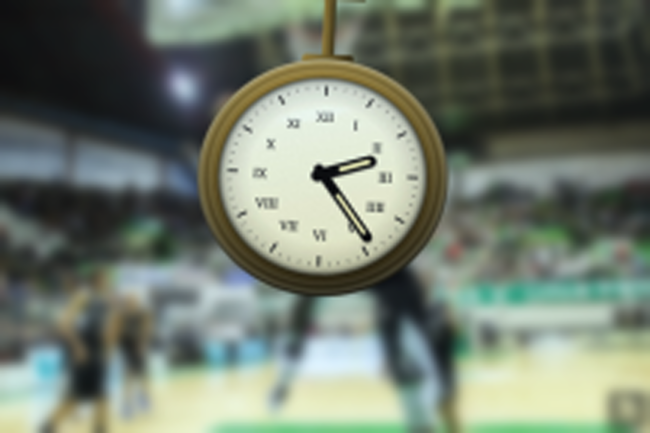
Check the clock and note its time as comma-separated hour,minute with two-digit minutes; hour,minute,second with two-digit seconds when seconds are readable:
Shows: 2,24
